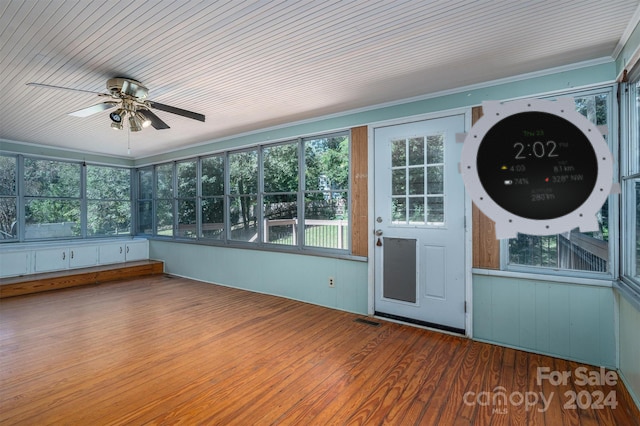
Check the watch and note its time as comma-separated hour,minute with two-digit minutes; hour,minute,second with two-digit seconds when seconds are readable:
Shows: 2,02
